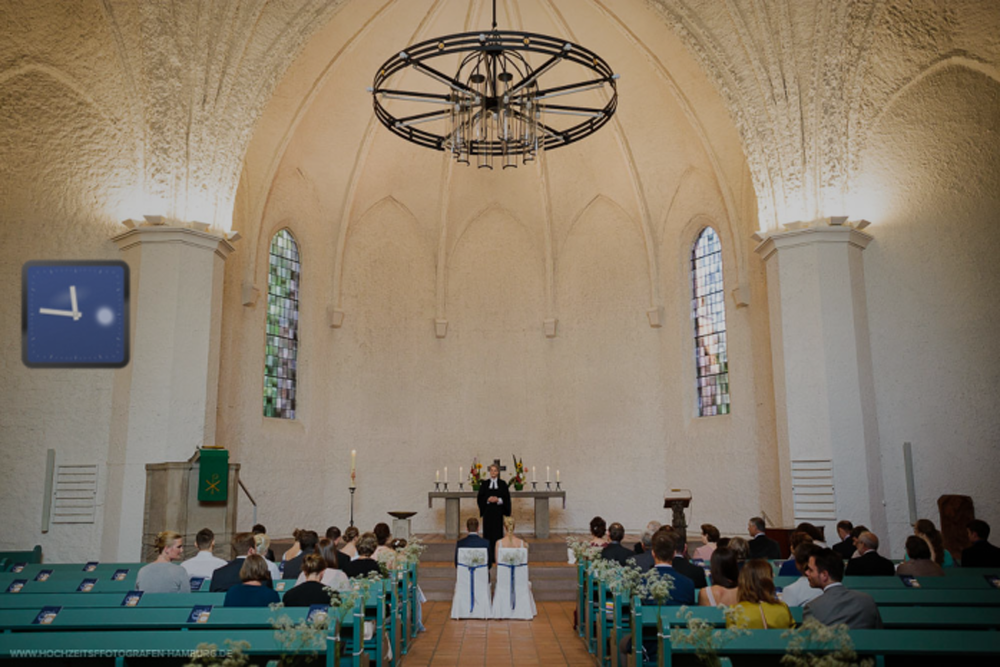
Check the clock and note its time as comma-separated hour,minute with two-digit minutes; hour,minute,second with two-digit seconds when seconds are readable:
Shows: 11,46
